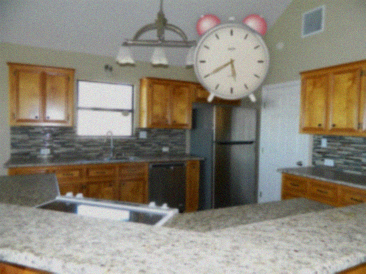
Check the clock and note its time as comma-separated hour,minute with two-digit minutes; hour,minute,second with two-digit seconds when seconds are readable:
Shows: 5,40
